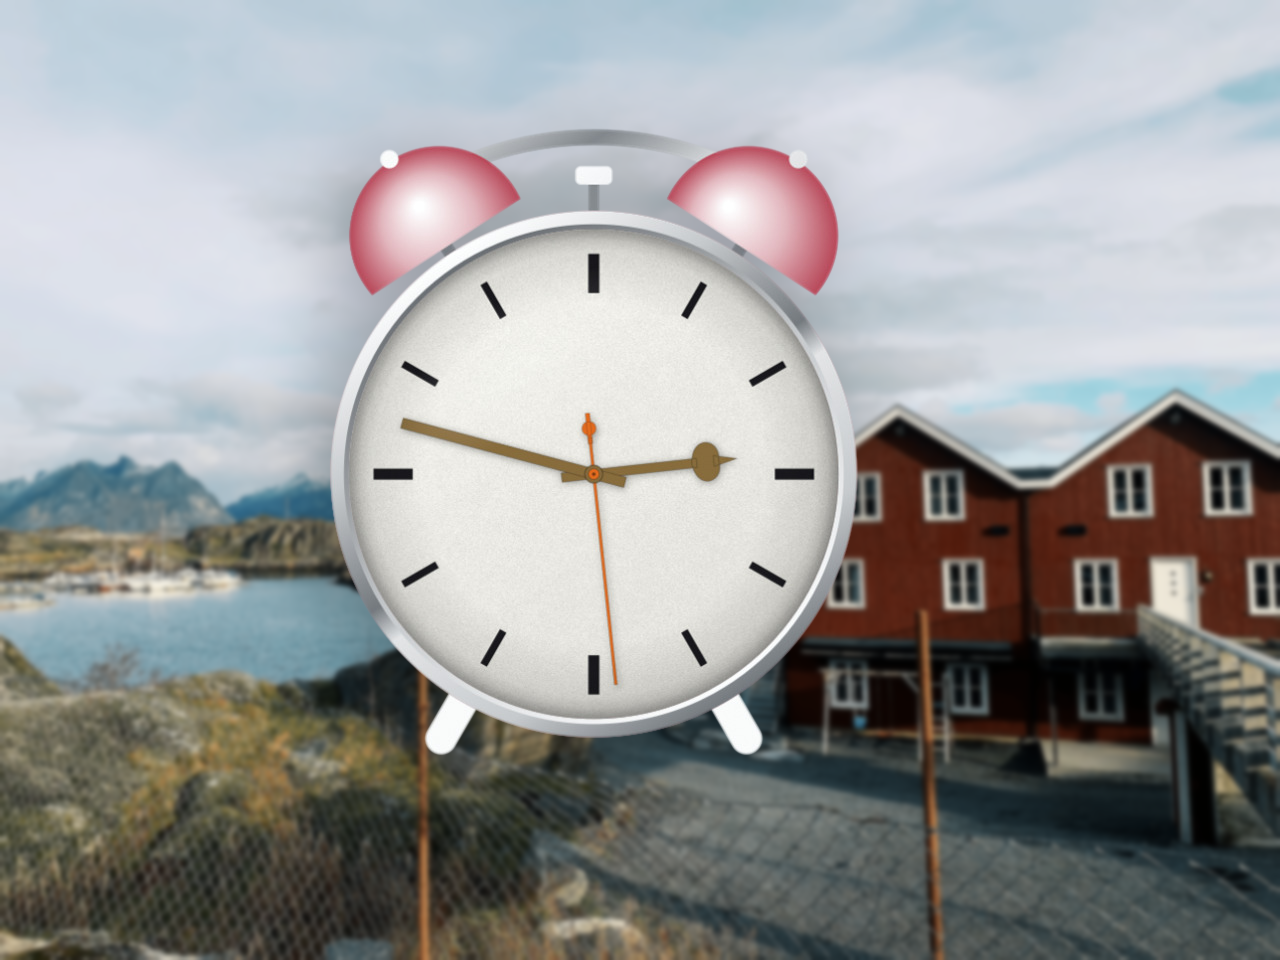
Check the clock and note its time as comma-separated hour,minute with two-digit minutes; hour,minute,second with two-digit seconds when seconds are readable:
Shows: 2,47,29
